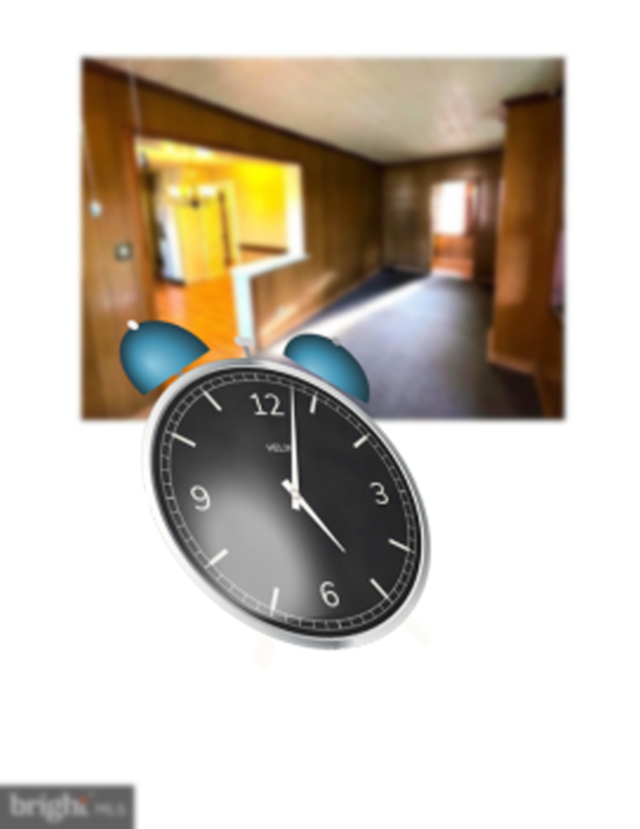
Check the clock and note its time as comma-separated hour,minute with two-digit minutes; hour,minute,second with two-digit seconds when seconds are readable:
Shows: 5,03
